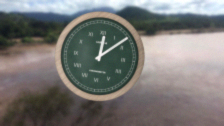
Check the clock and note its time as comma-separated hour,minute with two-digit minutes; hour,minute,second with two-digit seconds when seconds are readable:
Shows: 12,08
